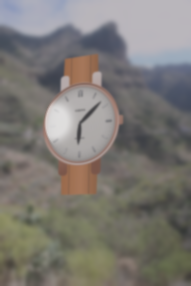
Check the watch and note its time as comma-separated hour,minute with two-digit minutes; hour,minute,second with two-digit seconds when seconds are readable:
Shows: 6,08
